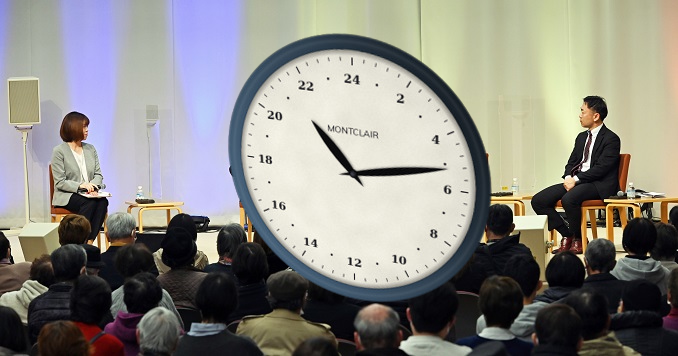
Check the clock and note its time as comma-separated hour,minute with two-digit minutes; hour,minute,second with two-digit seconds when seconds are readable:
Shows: 21,13
